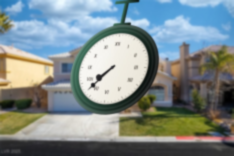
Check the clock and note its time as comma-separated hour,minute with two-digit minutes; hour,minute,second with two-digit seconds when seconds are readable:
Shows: 7,37
